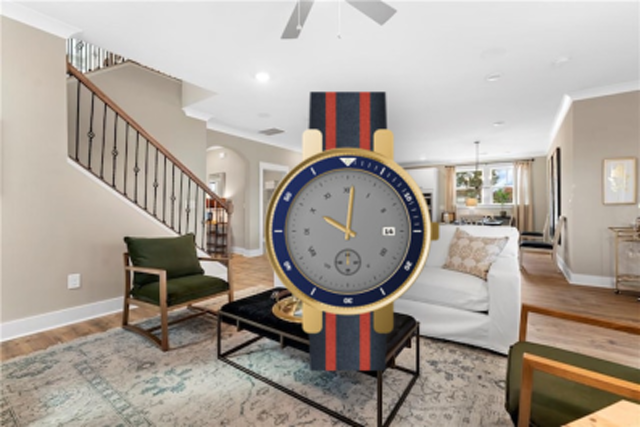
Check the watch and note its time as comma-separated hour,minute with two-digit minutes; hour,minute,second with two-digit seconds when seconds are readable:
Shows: 10,01
